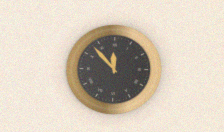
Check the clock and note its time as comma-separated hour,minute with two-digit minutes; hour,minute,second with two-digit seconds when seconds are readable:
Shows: 11,53
